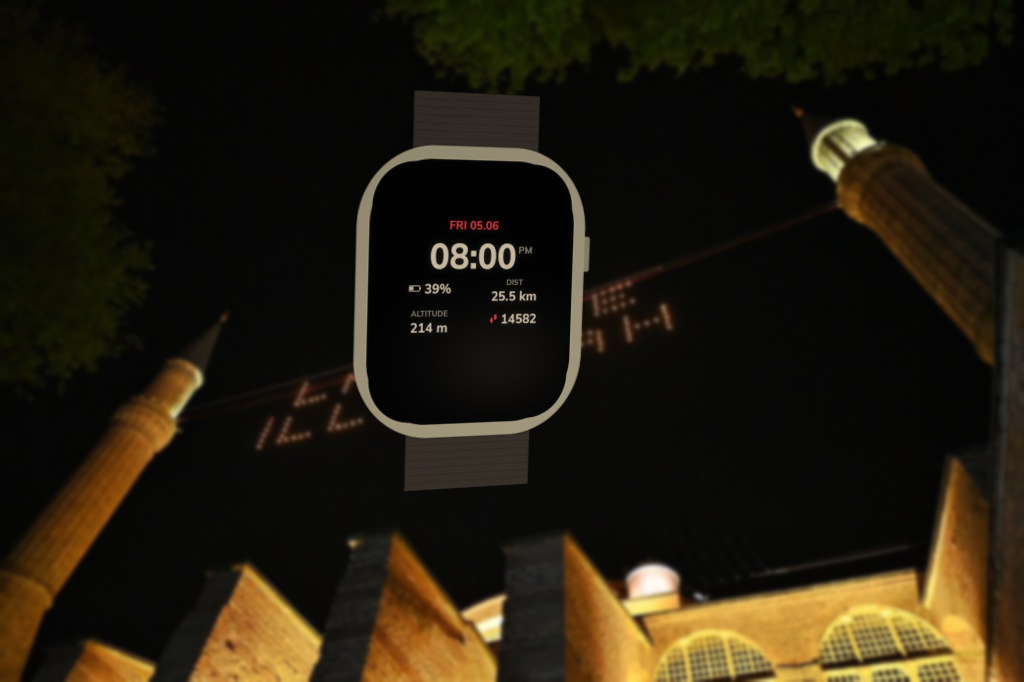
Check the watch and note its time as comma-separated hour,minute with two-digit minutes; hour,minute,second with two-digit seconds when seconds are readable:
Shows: 8,00
